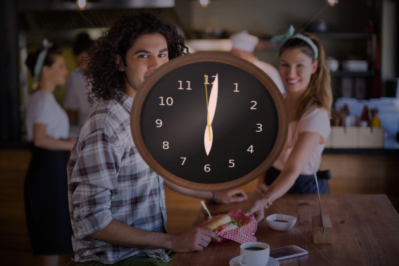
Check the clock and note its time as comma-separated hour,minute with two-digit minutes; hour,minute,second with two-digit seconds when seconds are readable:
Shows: 6,00,59
